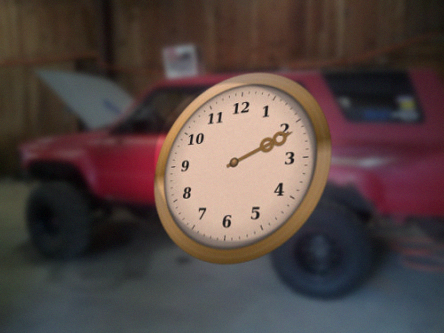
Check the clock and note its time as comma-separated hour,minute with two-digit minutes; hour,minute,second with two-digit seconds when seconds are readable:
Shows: 2,11
